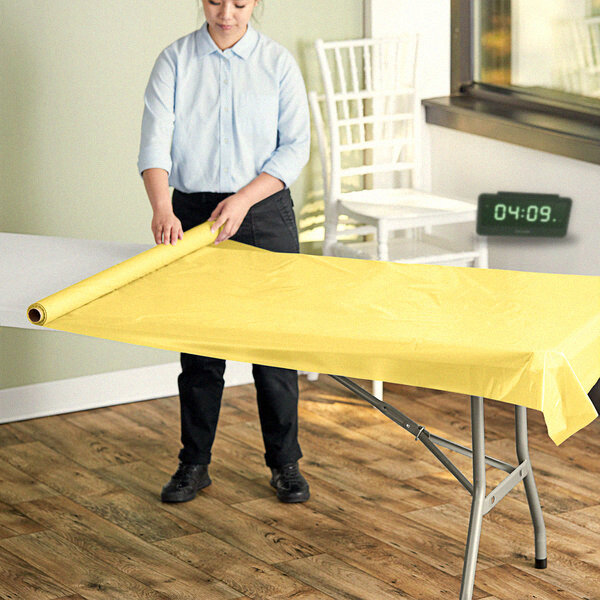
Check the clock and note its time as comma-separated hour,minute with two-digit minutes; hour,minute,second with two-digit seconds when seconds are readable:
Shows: 4,09
